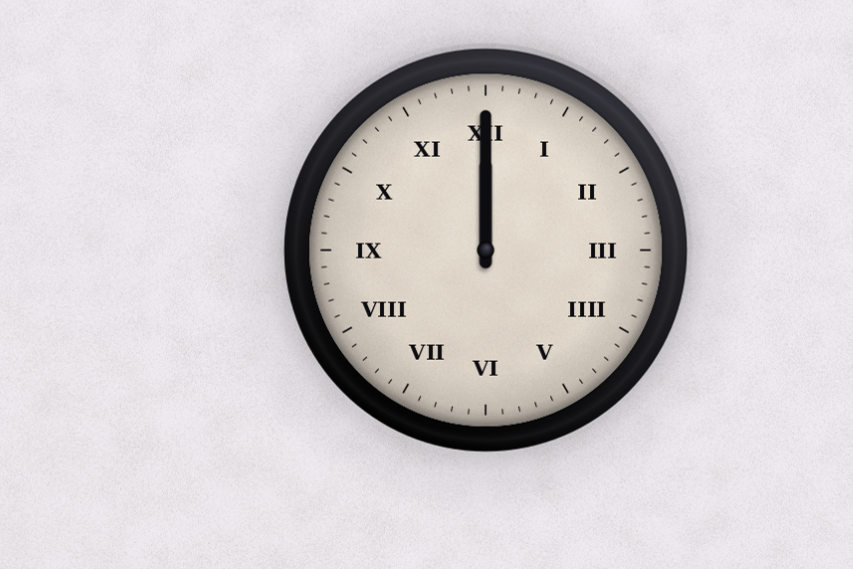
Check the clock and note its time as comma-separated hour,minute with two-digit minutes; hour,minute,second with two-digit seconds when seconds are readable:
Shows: 12,00
